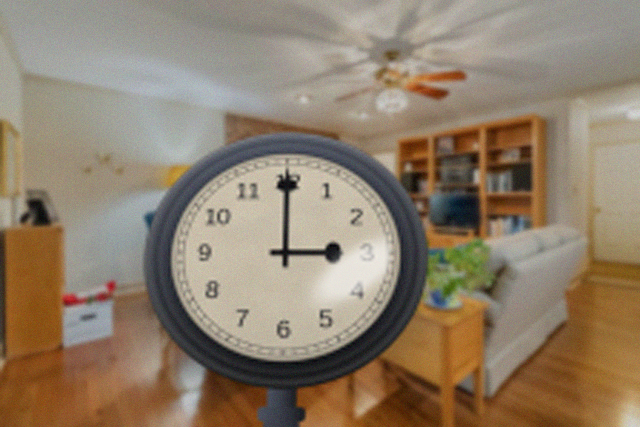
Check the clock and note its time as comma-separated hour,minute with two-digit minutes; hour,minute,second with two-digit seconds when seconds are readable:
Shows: 3,00
